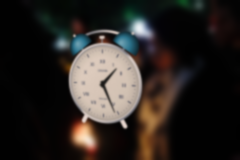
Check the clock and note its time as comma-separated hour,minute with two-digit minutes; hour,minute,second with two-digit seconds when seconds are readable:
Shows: 1,26
